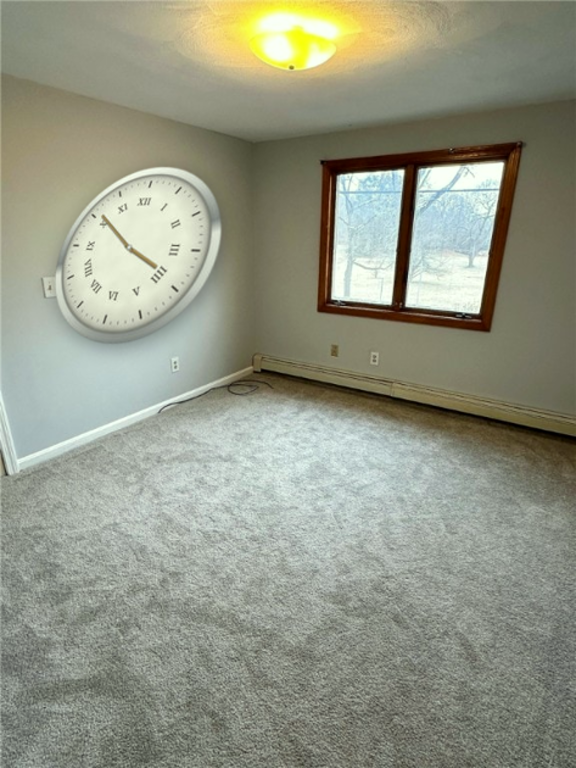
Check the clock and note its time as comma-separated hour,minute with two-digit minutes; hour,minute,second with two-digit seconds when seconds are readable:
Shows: 3,51
